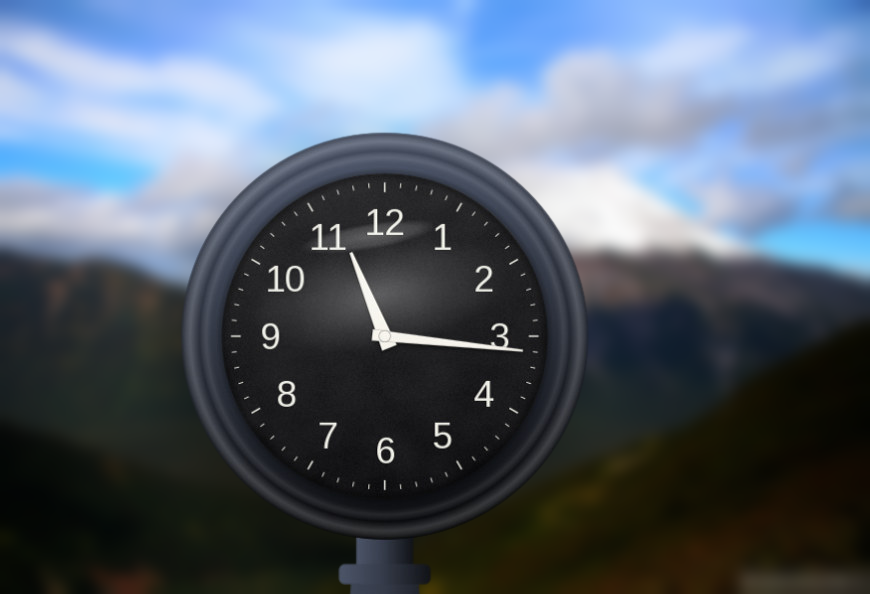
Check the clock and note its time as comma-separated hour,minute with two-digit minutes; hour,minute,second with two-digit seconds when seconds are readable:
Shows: 11,16
